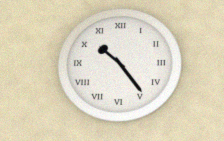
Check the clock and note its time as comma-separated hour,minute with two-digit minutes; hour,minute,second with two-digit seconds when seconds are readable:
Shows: 10,24
